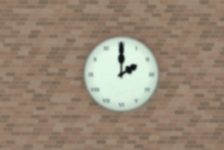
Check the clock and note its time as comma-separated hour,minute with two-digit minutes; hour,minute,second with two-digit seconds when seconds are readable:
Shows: 2,00
